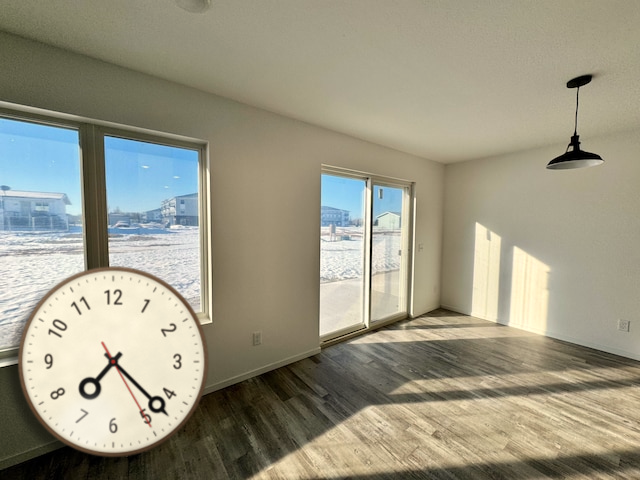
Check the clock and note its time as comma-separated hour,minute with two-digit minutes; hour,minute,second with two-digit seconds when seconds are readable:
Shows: 7,22,25
